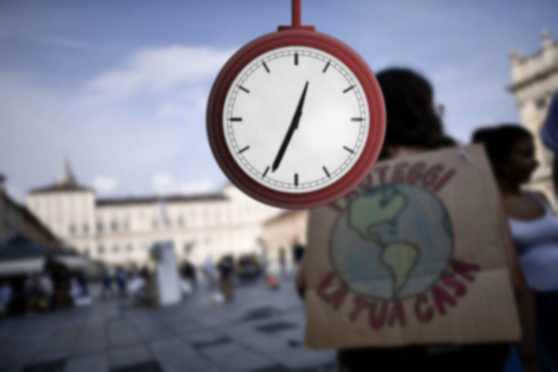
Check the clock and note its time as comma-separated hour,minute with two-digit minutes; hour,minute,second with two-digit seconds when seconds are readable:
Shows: 12,34
